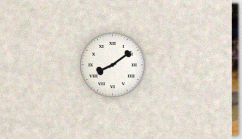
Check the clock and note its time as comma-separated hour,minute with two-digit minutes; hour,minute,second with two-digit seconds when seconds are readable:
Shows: 8,09
